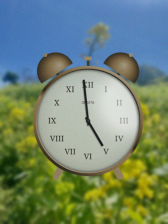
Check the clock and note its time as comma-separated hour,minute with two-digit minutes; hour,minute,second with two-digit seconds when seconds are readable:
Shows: 4,59
